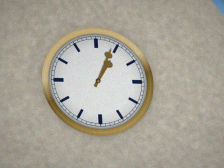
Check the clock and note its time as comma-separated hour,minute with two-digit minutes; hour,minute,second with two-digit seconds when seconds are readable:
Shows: 1,04
